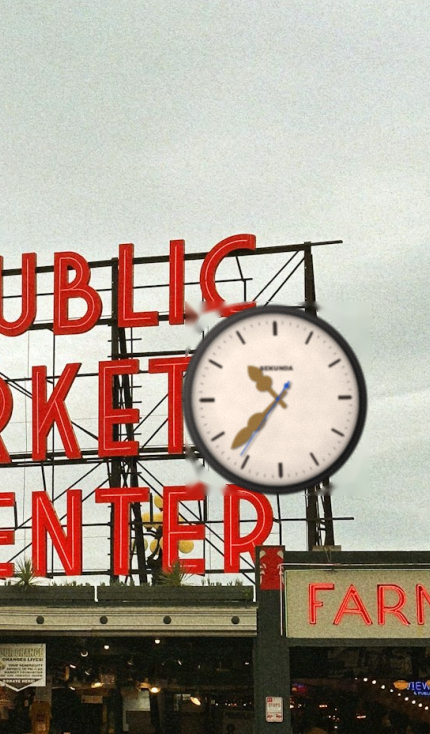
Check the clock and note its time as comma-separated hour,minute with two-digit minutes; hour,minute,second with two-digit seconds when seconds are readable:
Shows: 10,37,36
